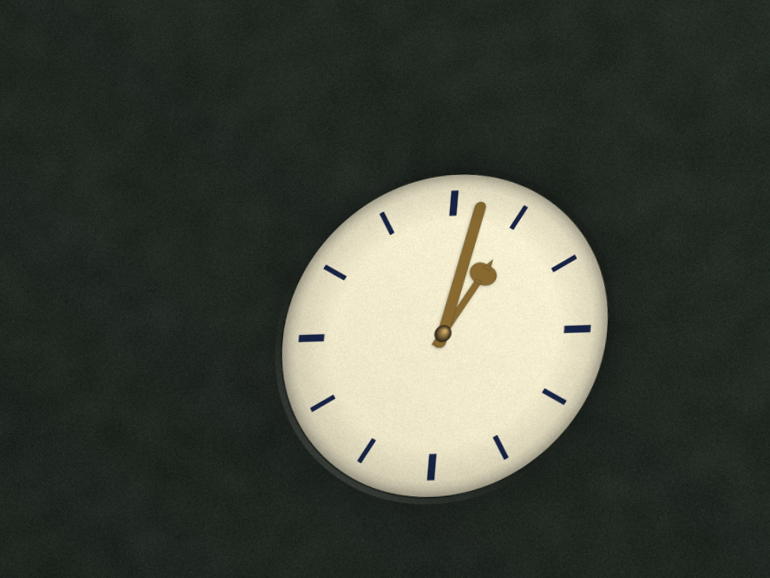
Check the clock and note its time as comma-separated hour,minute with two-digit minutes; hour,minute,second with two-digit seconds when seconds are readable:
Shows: 1,02
